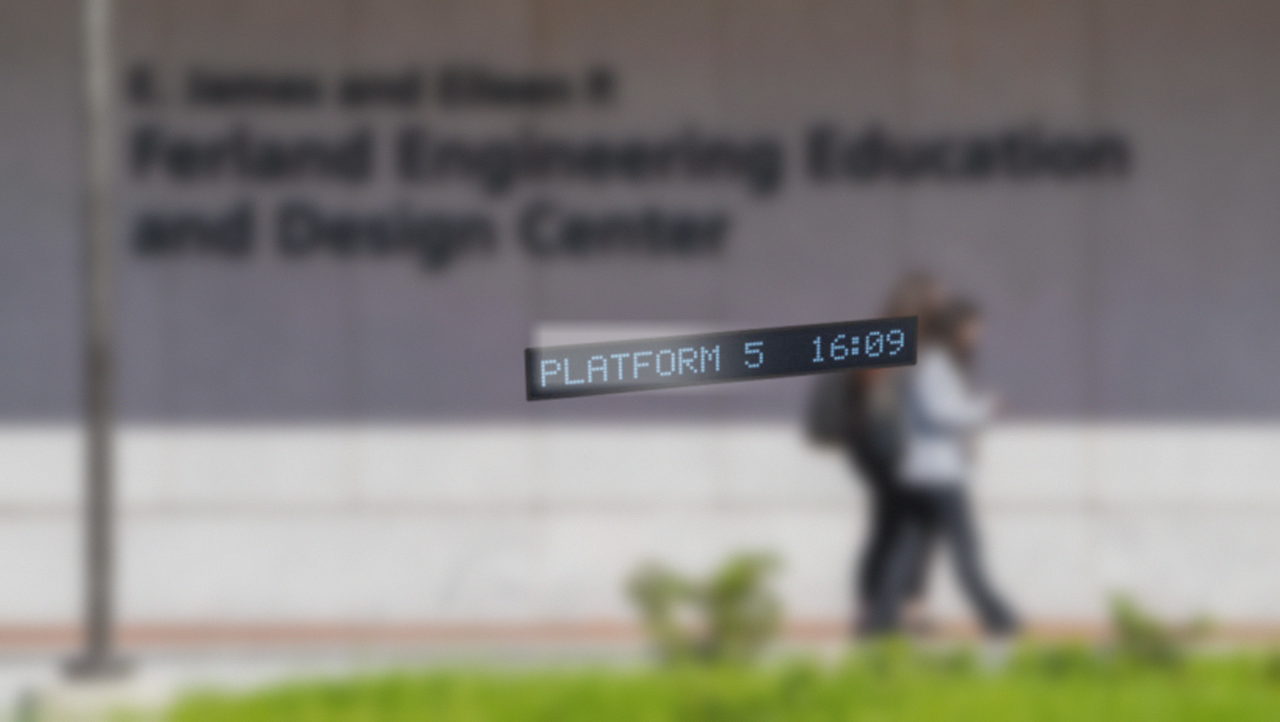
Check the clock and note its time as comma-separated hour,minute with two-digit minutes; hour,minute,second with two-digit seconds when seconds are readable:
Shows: 16,09
